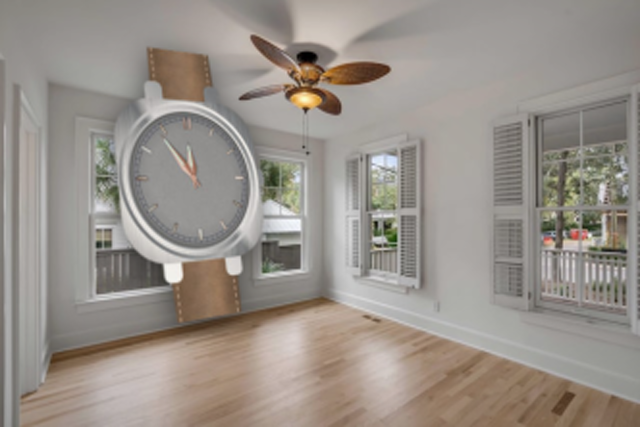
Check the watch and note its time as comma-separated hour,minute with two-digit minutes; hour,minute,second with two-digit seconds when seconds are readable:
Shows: 11,54
